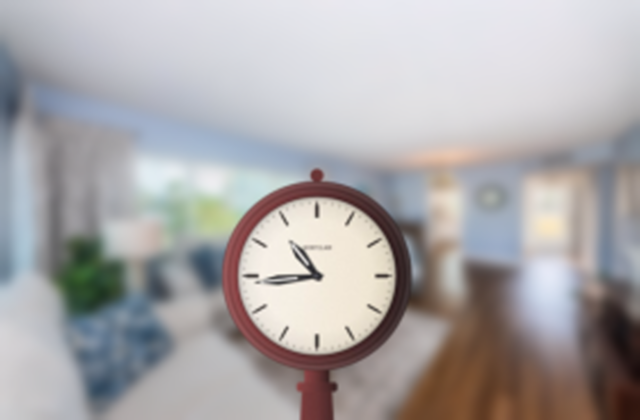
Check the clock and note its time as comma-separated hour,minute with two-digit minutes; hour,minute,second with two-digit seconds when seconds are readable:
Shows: 10,44
